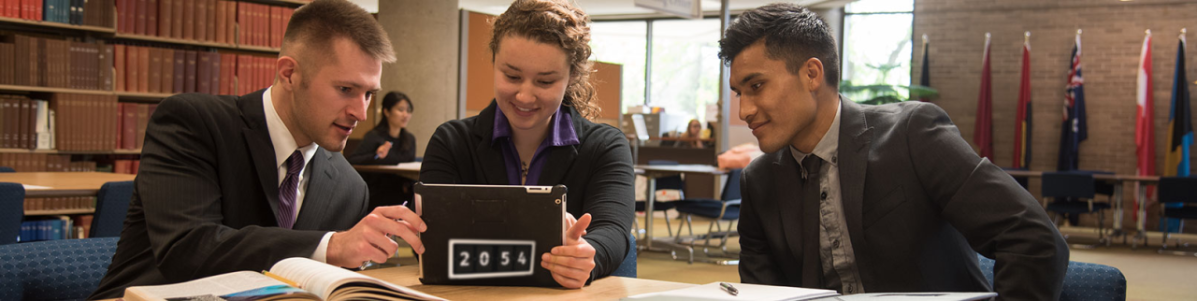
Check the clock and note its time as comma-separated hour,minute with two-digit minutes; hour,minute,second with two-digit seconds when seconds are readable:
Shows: 20,54
